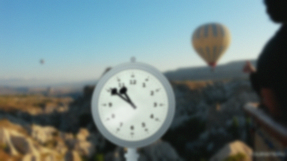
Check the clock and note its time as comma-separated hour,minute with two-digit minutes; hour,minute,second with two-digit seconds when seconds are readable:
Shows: 10,51
